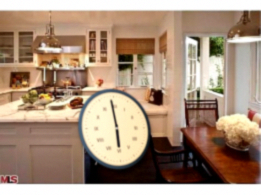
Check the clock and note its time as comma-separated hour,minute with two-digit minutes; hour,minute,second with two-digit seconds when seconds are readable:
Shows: 5,59
